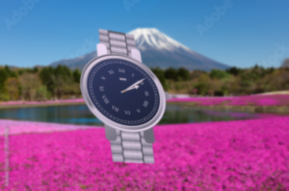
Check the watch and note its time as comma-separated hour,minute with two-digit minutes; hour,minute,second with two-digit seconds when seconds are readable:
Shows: 2,09
